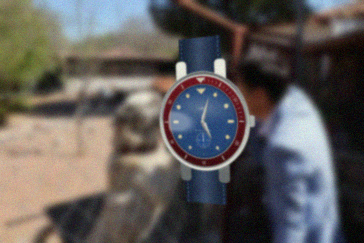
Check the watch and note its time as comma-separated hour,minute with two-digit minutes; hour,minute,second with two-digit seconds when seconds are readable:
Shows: 5,03
